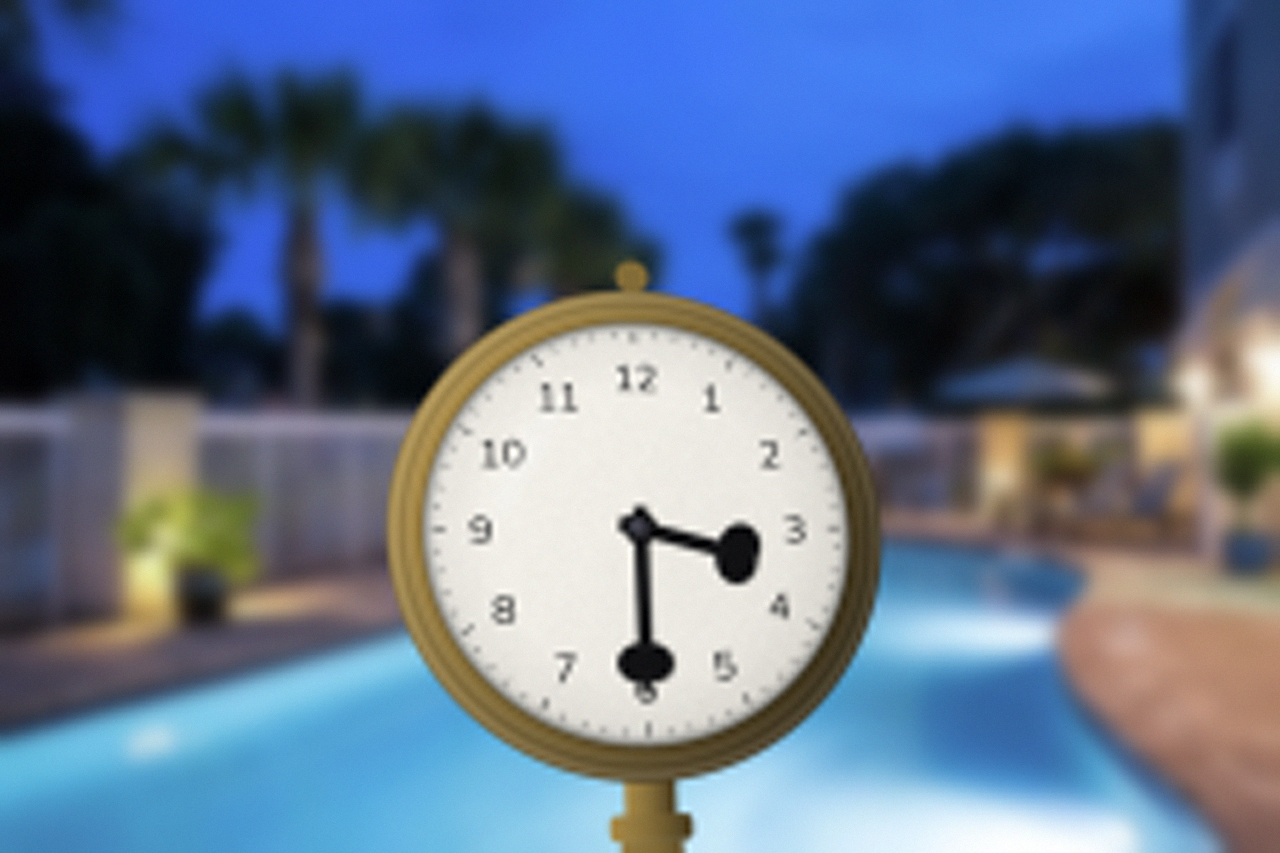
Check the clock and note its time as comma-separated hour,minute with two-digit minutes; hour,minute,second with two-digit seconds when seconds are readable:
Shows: 3,30
